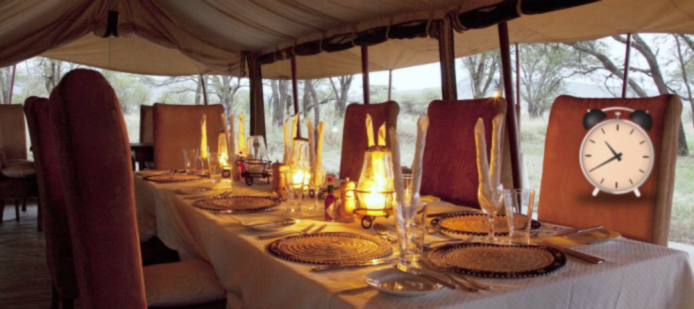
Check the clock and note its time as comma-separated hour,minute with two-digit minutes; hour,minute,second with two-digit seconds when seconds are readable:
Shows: 10,40
